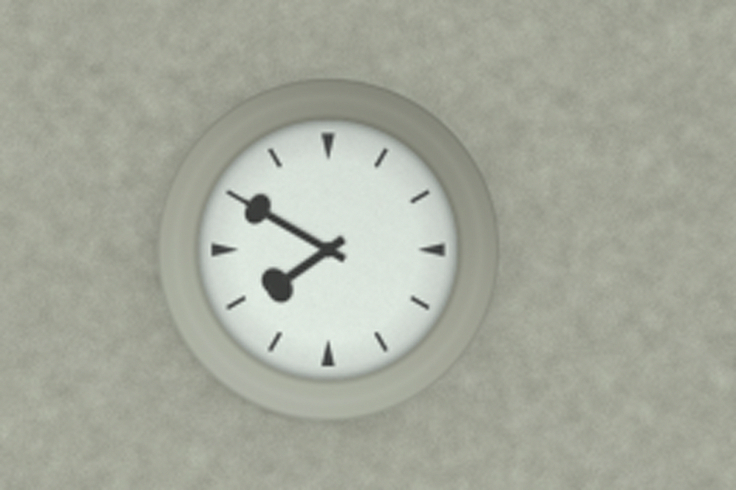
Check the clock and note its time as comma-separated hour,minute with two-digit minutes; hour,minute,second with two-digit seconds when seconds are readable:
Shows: 7,50
